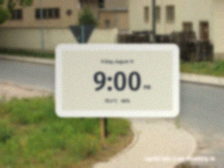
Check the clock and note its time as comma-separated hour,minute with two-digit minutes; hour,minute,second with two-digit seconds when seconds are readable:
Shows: 9,00
